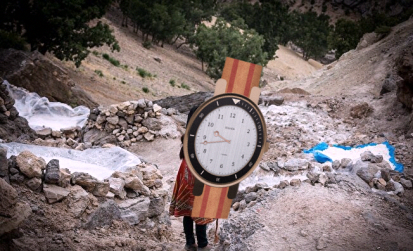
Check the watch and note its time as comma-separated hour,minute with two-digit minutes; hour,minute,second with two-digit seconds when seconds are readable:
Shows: 9,43
